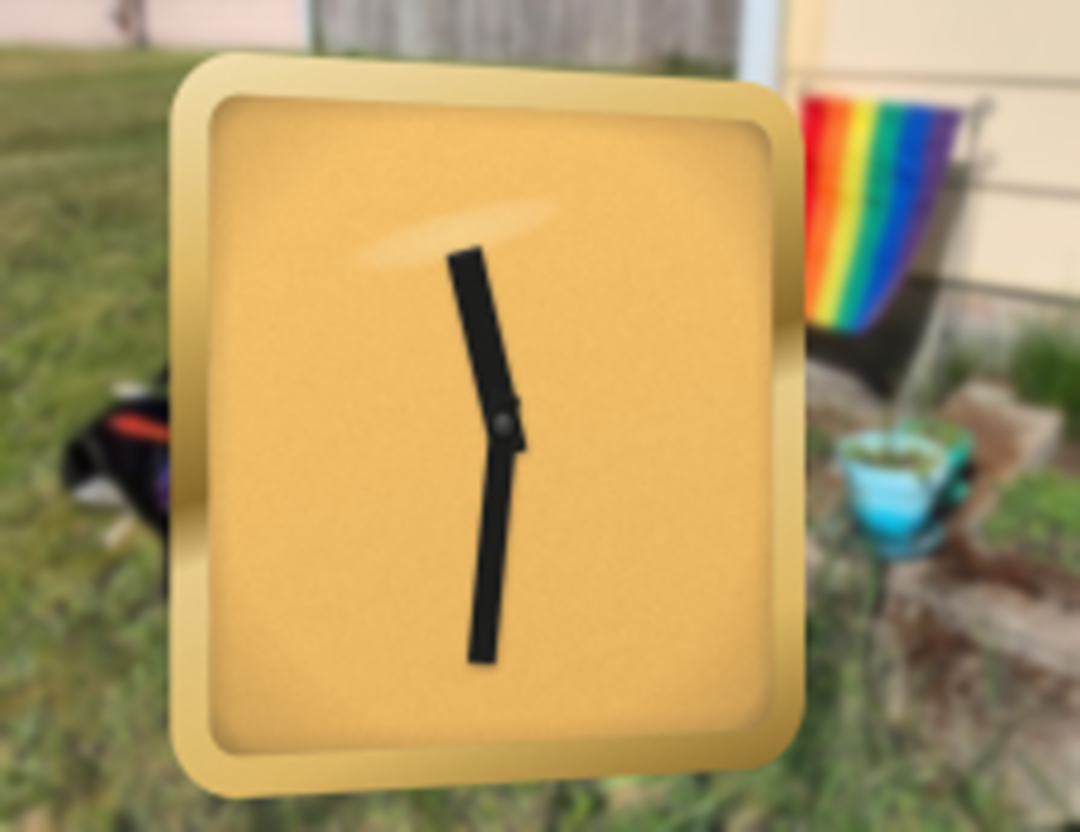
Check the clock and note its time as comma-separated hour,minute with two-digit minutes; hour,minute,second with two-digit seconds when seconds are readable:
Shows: 11,31
